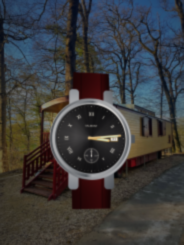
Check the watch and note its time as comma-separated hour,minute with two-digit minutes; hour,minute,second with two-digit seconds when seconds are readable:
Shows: 3,14
